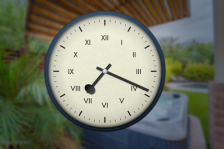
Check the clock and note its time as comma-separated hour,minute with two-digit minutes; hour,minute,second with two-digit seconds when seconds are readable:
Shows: 7,19
